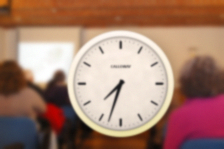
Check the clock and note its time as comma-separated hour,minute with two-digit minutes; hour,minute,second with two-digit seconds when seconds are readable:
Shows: 7,33
